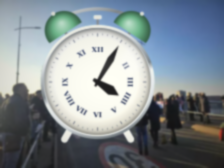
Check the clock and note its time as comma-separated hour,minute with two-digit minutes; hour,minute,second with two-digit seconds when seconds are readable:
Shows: 4,05
